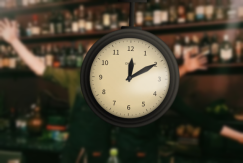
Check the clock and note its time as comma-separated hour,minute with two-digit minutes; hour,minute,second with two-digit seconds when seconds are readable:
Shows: 12,10
